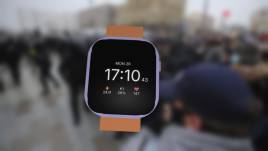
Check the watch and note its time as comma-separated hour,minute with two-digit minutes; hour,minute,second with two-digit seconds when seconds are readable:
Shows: 17,10
